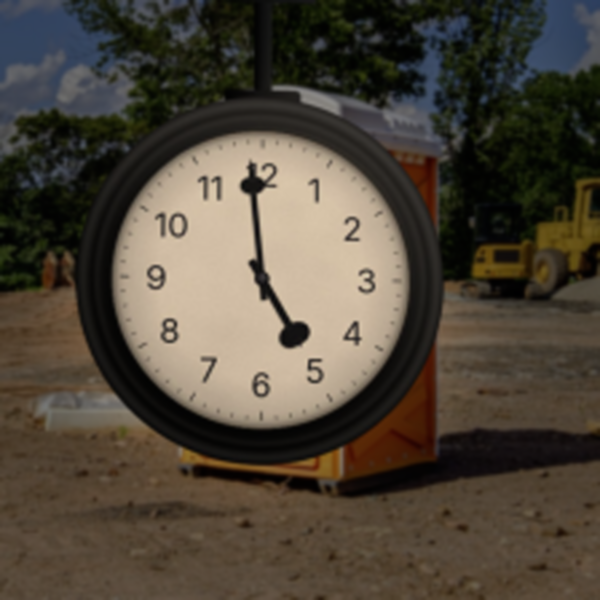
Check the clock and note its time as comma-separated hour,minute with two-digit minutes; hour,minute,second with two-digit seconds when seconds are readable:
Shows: 4,59
